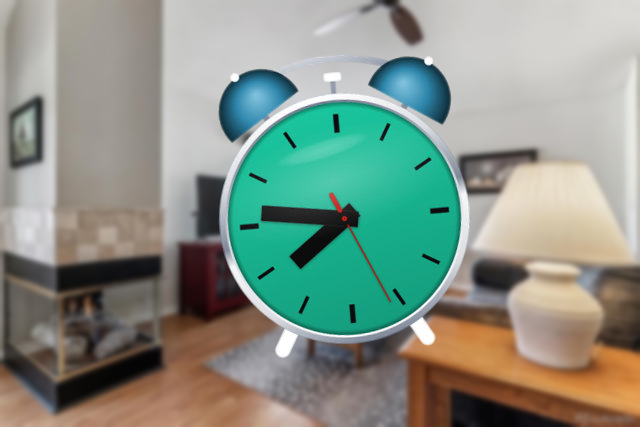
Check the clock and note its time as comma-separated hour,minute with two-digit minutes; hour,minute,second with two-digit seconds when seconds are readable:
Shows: 7,46,26
